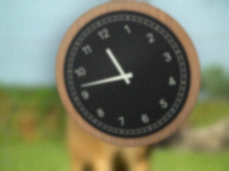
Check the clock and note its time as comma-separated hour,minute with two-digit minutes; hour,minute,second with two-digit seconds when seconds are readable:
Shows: 11,47
